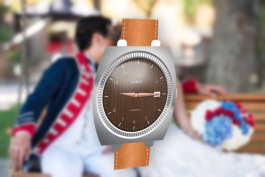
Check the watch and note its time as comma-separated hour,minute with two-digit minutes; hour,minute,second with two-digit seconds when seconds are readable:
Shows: 9,15
